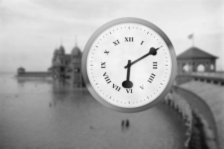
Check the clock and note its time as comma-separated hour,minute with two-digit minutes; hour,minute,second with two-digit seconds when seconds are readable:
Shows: 6,10
